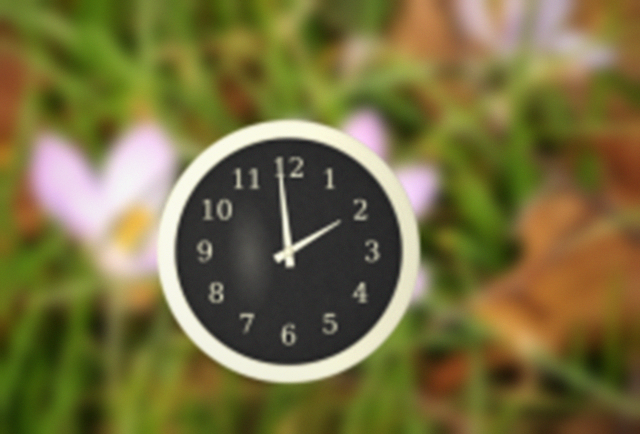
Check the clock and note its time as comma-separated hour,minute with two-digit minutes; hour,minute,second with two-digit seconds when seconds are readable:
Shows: 1,59
